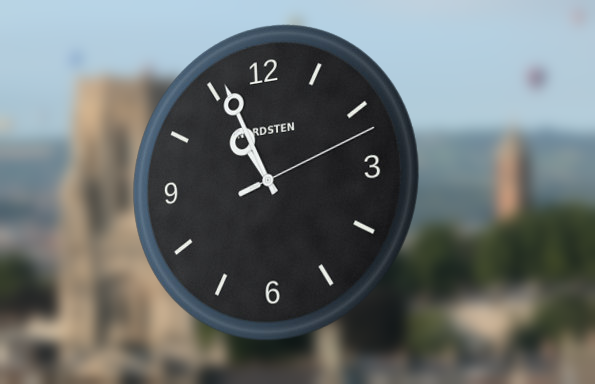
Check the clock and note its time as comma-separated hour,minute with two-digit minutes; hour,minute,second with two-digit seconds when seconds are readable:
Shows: 10,56,12
